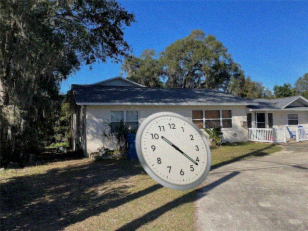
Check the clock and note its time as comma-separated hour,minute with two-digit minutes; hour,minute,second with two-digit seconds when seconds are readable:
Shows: 10,22
